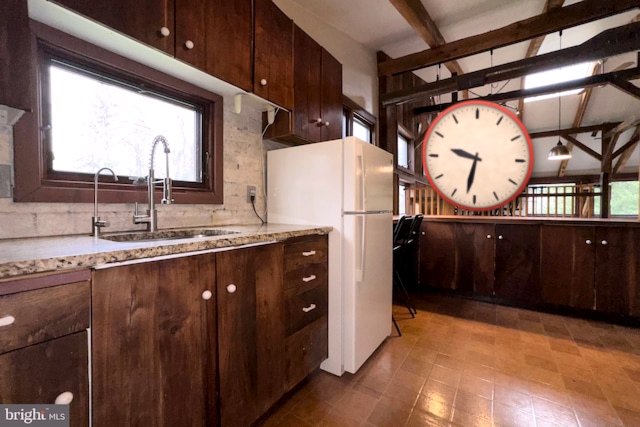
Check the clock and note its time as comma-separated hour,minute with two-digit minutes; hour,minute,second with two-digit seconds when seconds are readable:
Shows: 9,32
